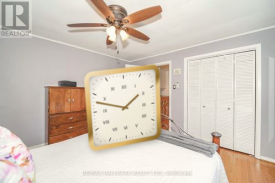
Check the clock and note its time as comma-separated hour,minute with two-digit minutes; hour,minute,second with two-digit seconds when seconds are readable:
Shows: 1,48
